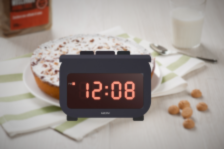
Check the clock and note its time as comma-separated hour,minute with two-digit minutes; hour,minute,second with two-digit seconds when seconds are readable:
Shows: 12,08
